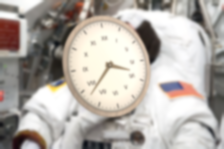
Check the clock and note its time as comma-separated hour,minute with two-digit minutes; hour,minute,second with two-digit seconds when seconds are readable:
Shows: 3,38
